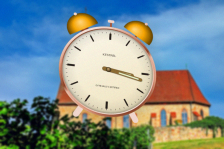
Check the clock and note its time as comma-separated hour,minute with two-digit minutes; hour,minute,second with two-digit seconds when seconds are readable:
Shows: 3,17
